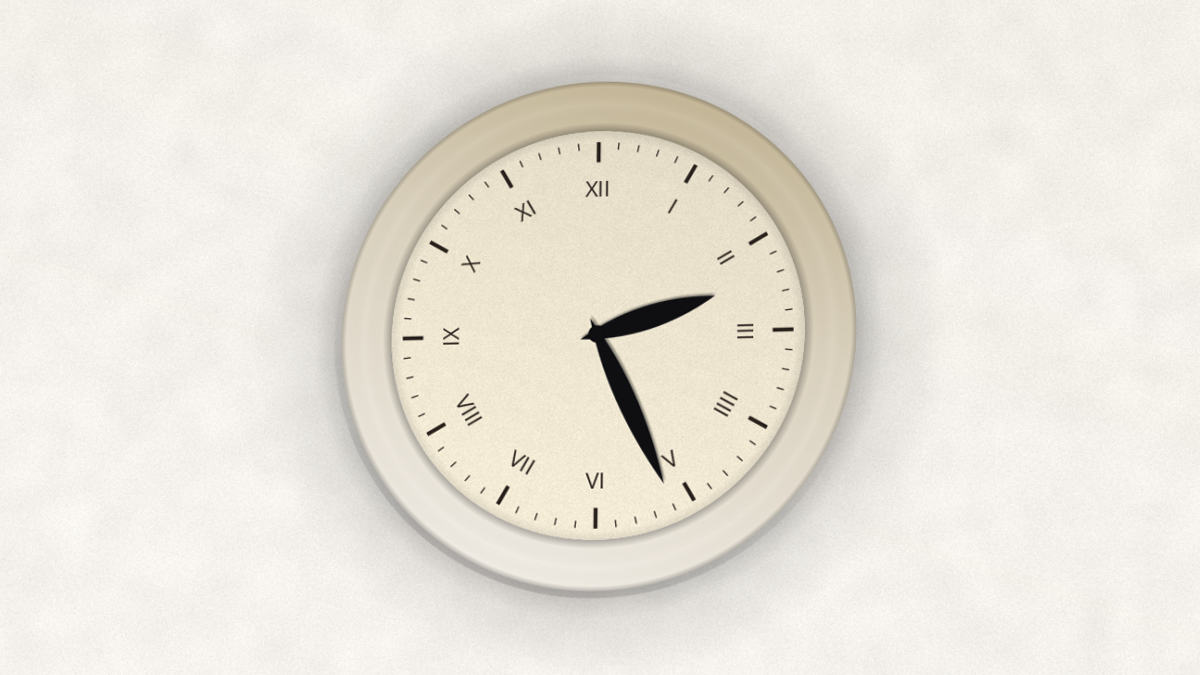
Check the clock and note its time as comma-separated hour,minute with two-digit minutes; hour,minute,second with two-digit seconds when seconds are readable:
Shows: 2,26
